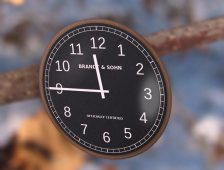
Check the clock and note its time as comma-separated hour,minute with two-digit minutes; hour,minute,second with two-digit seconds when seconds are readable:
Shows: 11,45
